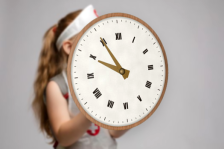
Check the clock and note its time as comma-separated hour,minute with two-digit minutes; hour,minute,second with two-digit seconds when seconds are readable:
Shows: 9,55
